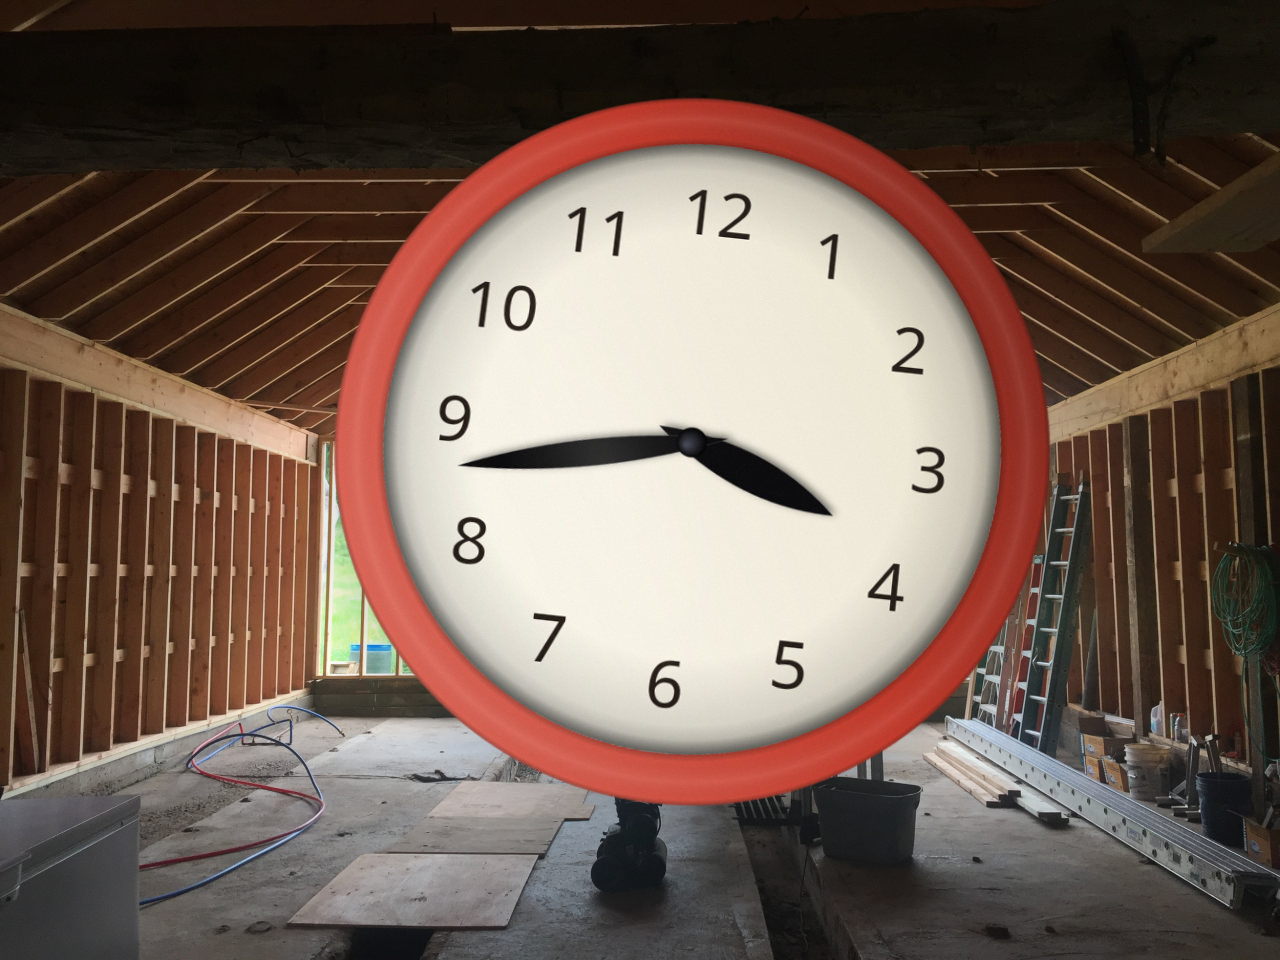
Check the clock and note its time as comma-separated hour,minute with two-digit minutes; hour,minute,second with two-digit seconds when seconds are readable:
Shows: 3,43
